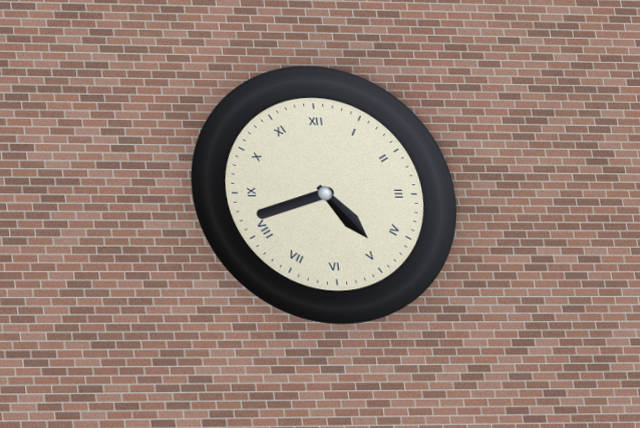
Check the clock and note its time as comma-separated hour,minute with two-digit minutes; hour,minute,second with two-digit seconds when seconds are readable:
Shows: 4,42
